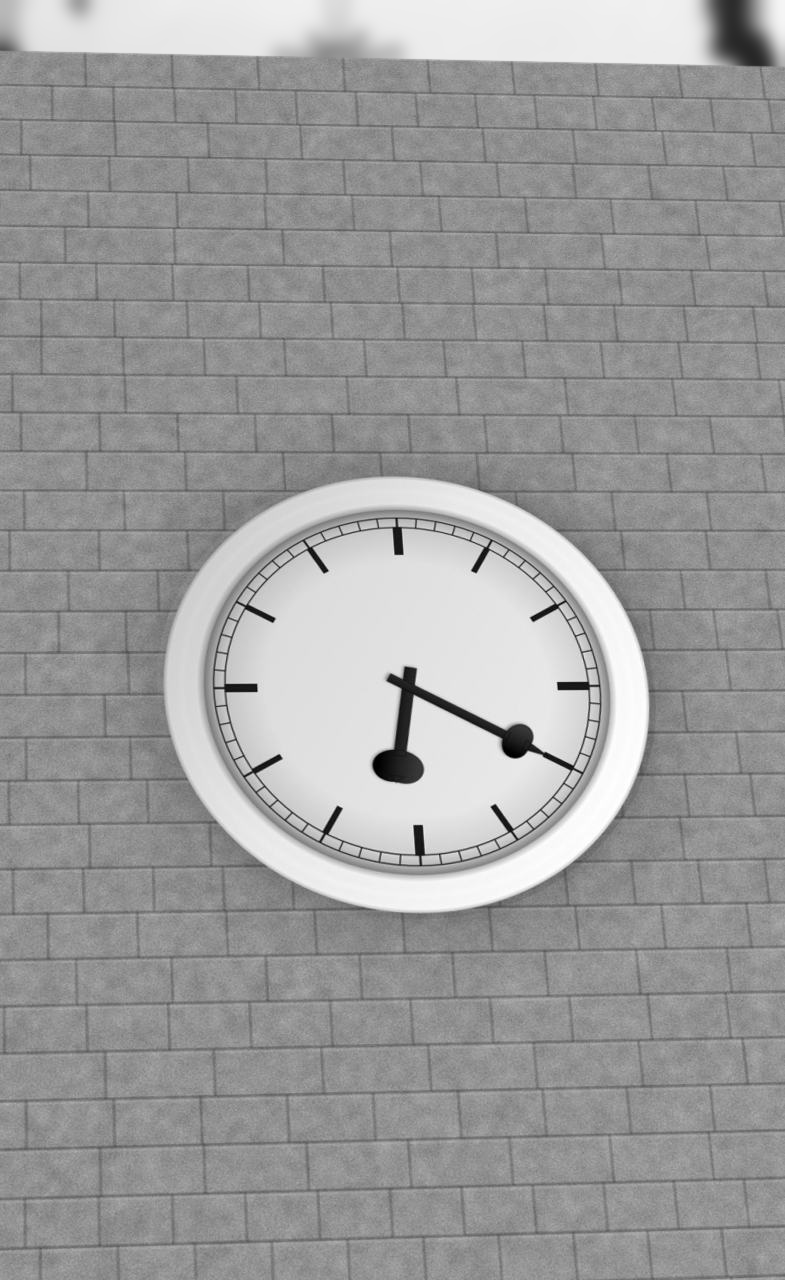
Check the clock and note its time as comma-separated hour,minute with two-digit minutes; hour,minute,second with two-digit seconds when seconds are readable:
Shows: 6,20
